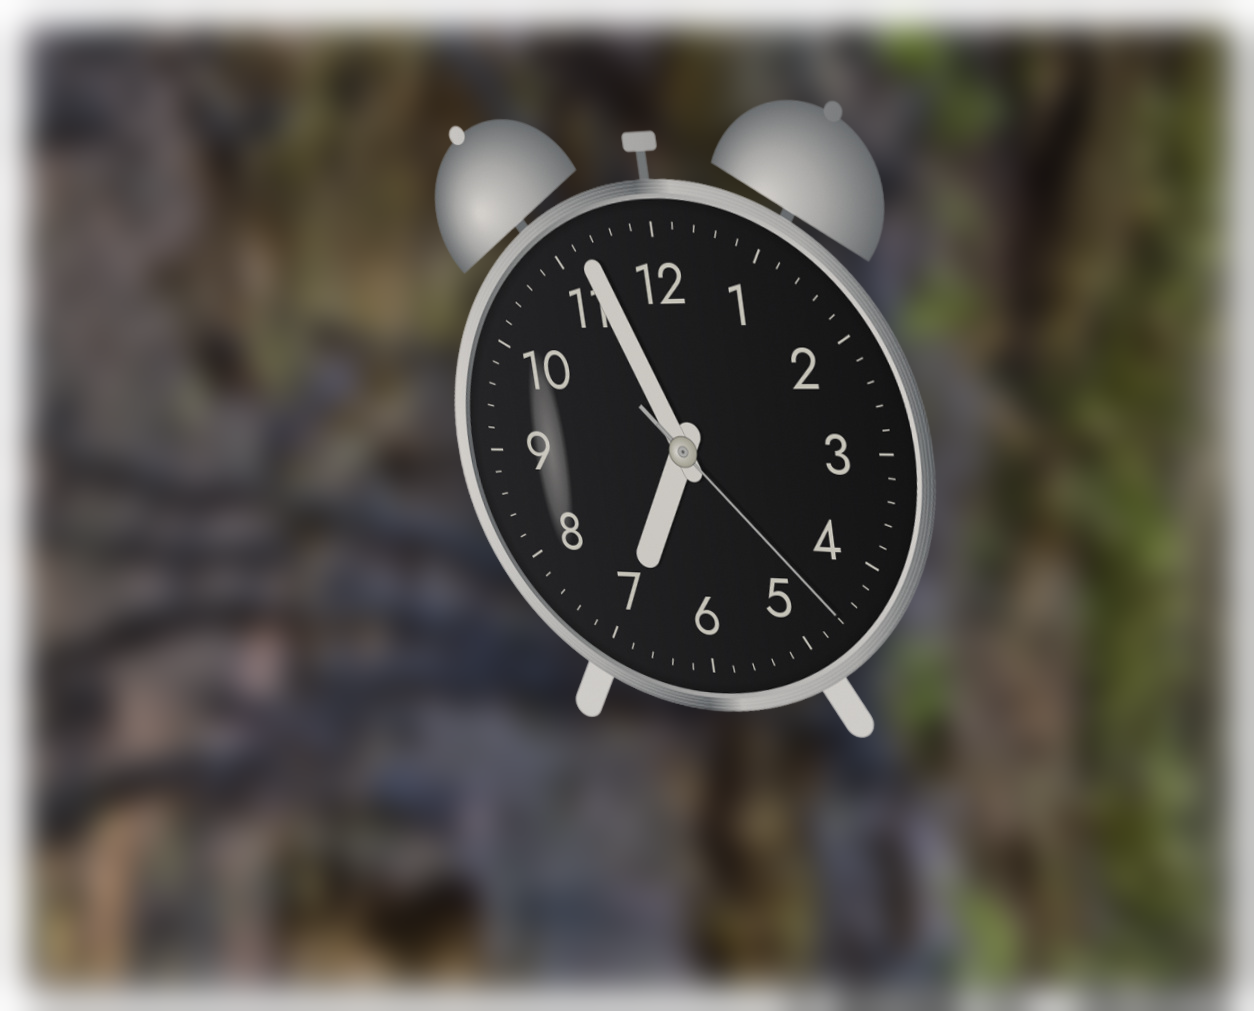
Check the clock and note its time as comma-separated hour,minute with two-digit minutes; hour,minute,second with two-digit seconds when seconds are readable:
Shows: 6,56,23
